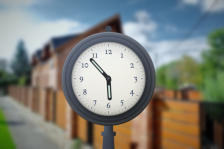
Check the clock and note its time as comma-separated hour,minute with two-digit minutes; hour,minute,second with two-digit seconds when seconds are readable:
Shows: 5,53
